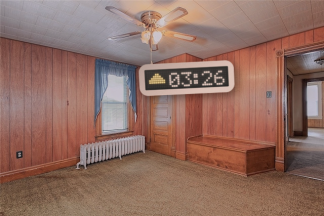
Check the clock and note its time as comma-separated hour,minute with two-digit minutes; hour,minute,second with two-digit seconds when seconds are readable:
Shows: 3,26
